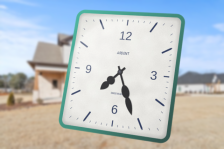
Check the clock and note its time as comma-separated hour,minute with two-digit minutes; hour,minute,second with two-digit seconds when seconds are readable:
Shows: 7,26
